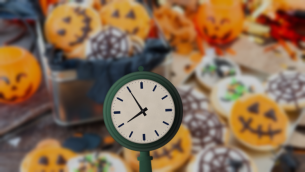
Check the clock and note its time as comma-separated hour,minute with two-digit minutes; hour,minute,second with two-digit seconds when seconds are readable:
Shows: 7,55
